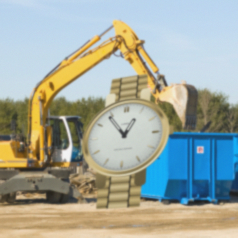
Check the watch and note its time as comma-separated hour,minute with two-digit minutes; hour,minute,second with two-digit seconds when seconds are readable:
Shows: 12,54
